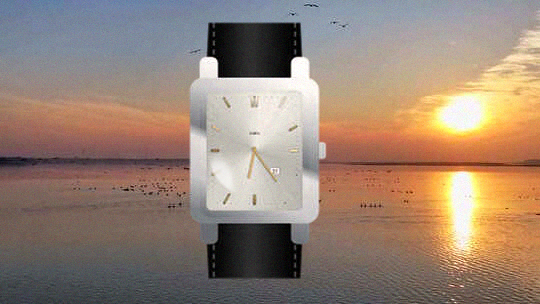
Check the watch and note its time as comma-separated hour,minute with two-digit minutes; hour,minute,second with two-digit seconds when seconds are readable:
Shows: 6,24
